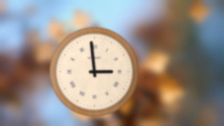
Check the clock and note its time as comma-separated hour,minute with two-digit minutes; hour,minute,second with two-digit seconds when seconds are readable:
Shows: 2,59
